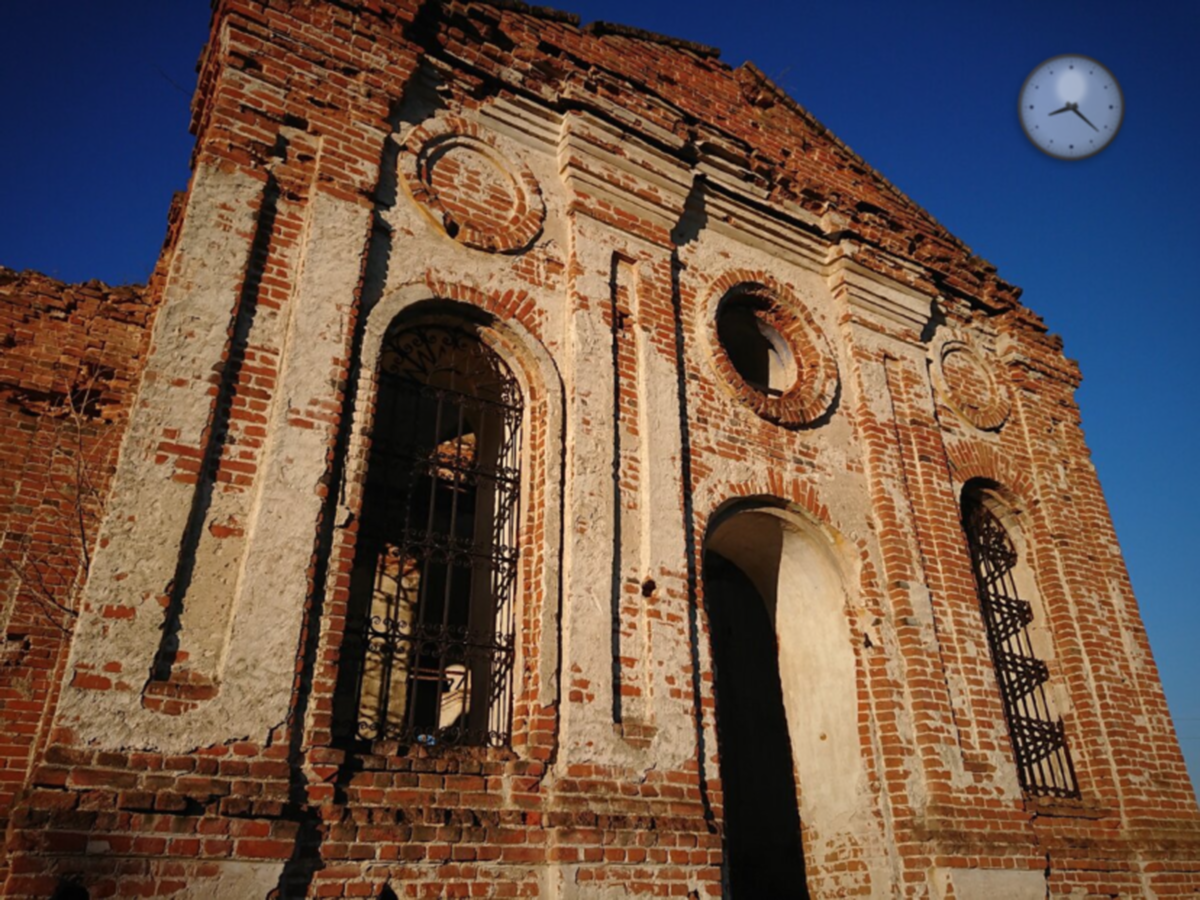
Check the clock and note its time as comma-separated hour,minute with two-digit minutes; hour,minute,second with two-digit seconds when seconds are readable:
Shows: 8,22
